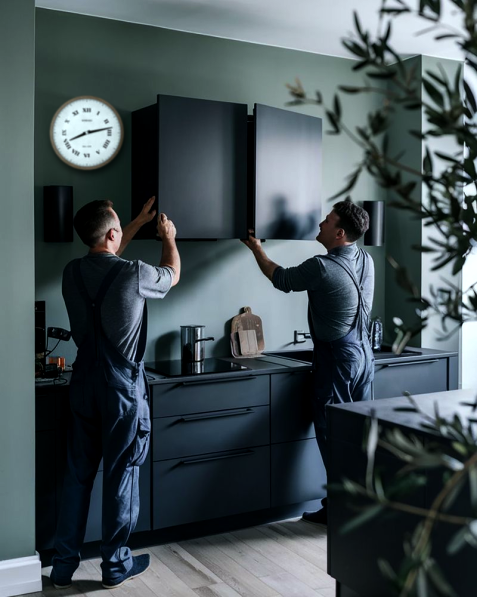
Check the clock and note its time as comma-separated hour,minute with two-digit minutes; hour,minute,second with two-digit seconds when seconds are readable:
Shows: 8,13
